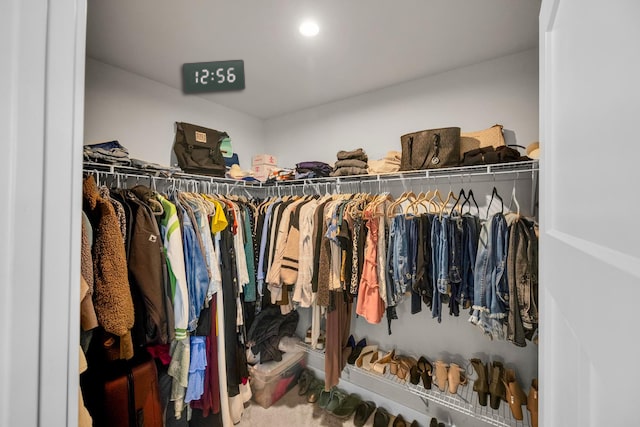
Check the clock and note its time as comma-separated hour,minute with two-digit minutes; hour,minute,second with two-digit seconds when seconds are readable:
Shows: 12,56
